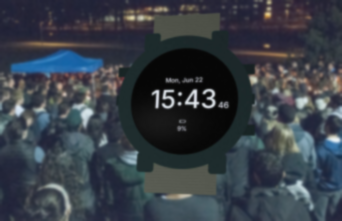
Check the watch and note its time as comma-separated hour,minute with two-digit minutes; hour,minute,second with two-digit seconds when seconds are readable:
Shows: 15,43
